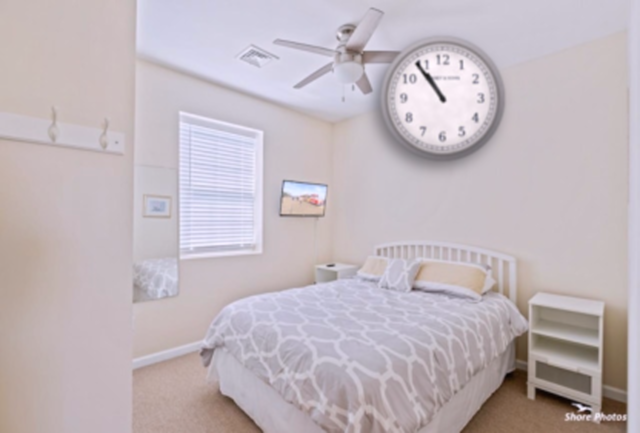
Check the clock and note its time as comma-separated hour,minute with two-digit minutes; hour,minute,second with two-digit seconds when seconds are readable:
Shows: 10,54
